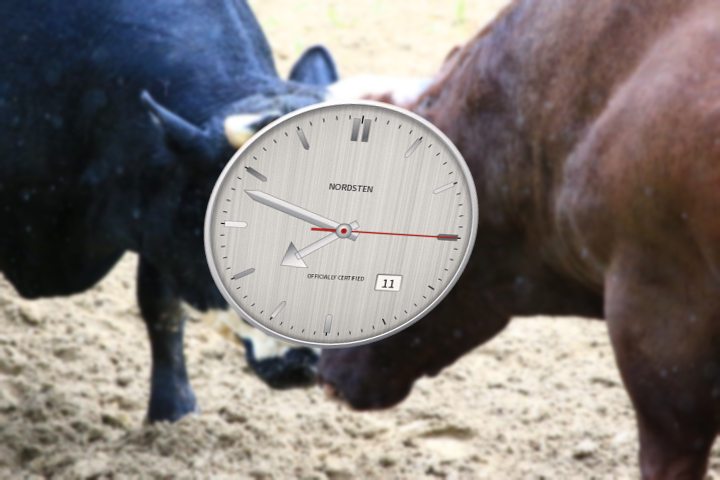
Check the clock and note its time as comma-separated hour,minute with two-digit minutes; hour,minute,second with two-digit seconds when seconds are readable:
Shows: 7,48,15
